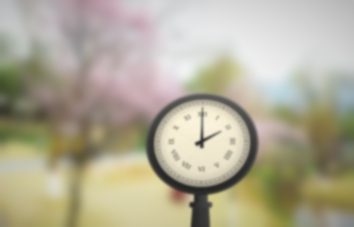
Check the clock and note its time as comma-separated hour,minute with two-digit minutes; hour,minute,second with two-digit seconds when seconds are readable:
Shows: 2,00
